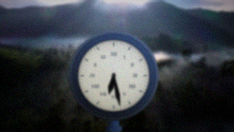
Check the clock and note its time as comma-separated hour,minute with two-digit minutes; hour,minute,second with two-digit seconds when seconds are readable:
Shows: 6,28
